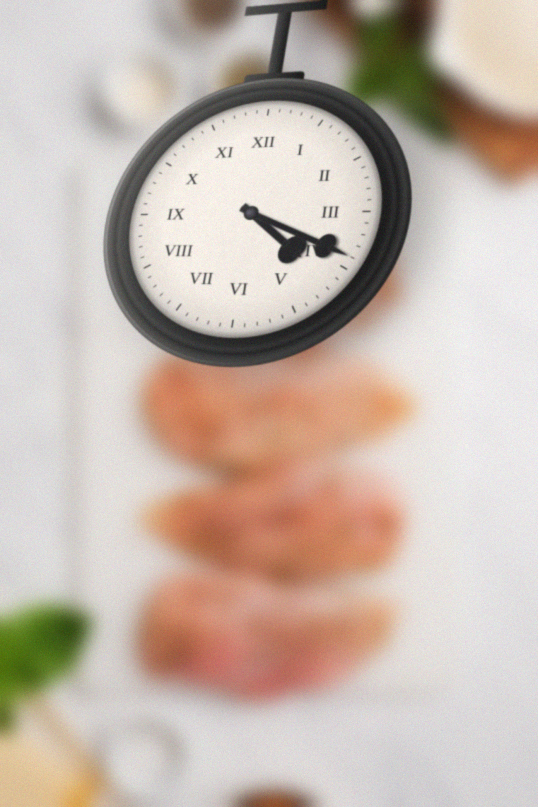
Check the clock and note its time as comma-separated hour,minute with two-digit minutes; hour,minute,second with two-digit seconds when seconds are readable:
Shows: 4,19
